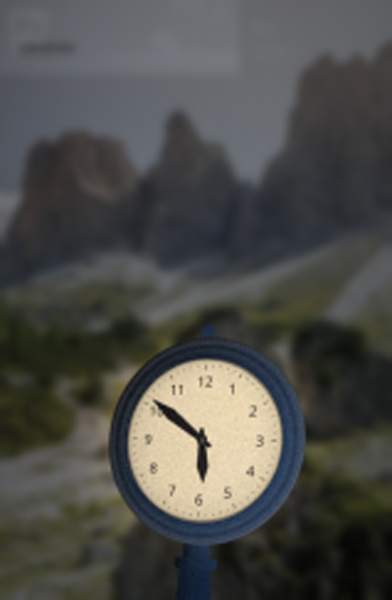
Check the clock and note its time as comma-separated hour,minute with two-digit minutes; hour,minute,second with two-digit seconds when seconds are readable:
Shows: 5,51
